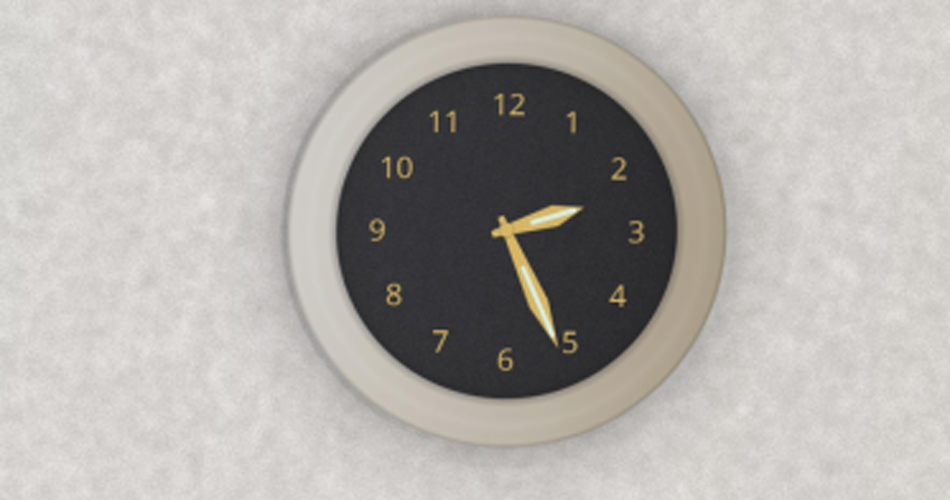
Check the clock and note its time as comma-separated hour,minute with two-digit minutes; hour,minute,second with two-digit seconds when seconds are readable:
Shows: 2,26
